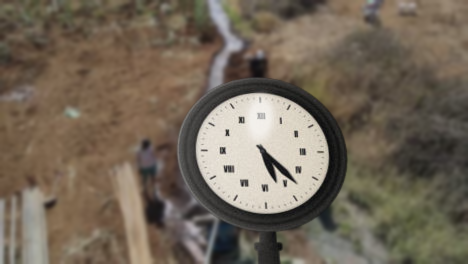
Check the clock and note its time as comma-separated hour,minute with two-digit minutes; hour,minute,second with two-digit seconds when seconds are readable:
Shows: 5,23
